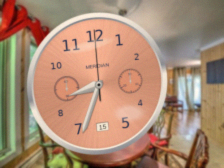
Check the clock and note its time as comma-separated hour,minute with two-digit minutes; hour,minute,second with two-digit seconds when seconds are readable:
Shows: 8,34
